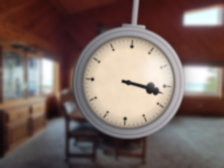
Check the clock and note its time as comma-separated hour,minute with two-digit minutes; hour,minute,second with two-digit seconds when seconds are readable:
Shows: 3,17
